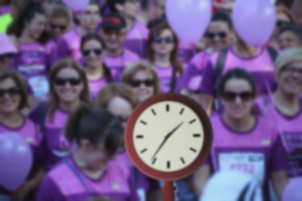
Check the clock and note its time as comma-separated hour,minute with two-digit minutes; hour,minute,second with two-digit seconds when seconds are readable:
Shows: 1,36
